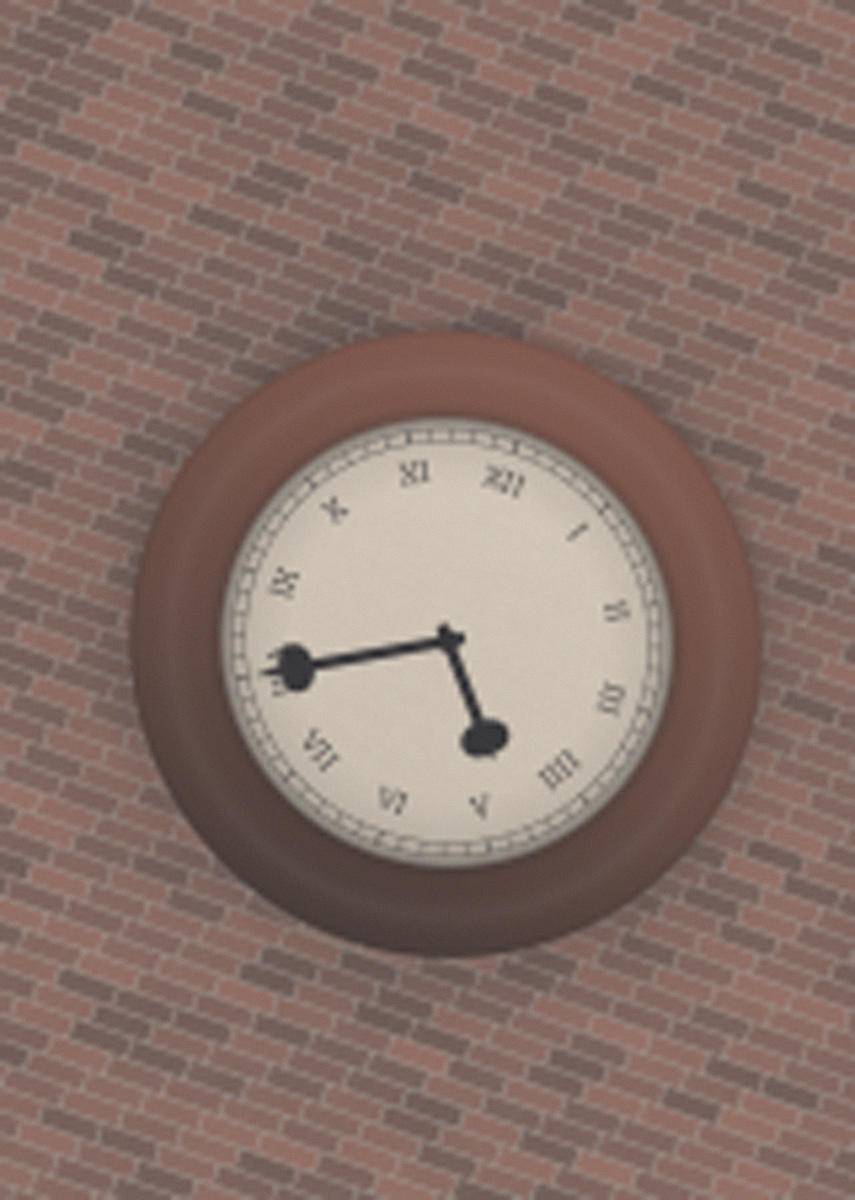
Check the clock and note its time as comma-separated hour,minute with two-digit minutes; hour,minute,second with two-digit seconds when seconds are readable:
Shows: 4,40
